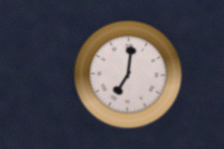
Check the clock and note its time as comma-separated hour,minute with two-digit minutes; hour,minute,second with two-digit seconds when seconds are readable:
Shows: 7,01
